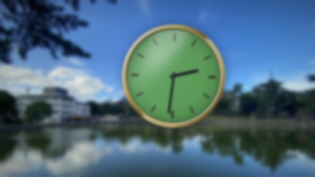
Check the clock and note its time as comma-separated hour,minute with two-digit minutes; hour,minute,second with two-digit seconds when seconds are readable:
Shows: 2,31
